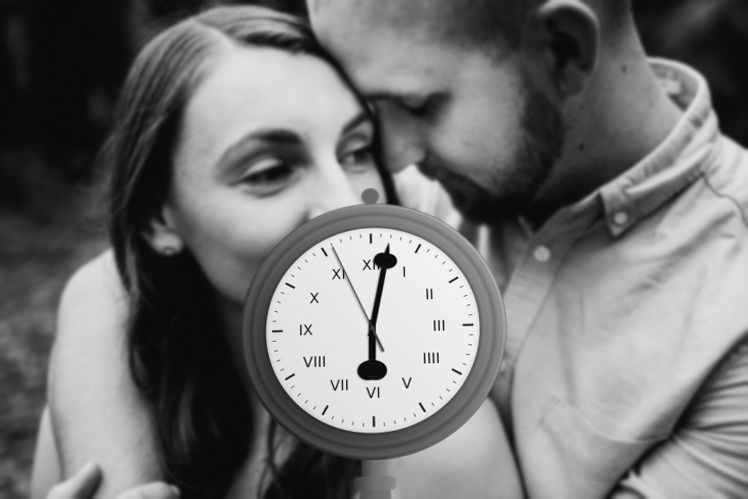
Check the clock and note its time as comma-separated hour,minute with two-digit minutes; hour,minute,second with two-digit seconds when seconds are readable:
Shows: 6,01,56
